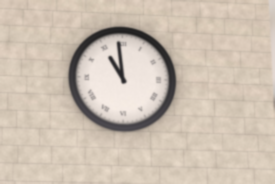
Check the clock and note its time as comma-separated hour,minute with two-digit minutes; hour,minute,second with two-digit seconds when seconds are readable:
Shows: 10,59
